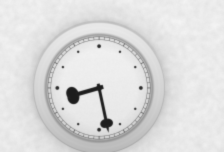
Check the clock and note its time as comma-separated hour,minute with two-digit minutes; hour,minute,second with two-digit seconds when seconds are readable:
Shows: 8,28
